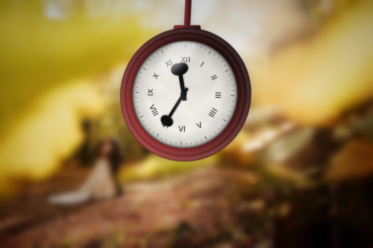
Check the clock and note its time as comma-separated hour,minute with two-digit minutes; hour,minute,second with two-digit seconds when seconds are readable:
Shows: 11,35
